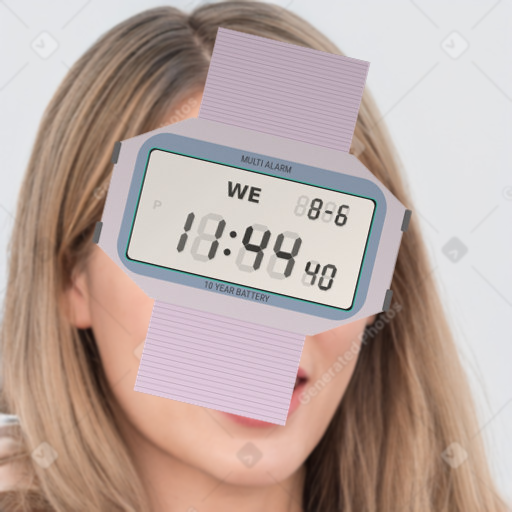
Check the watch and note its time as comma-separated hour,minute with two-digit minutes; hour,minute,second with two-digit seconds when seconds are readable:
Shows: 11,44,40
